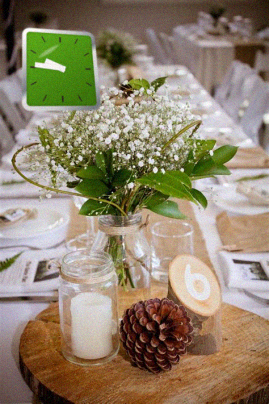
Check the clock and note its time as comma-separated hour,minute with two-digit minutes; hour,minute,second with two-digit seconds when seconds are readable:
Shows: 9,46
